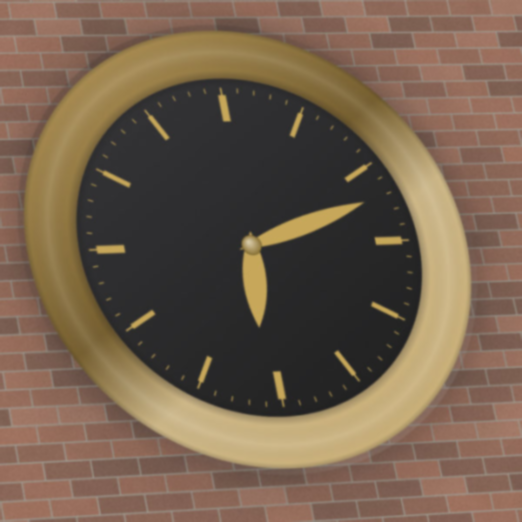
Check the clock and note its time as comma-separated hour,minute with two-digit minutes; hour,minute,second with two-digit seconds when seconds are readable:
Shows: 6,12
